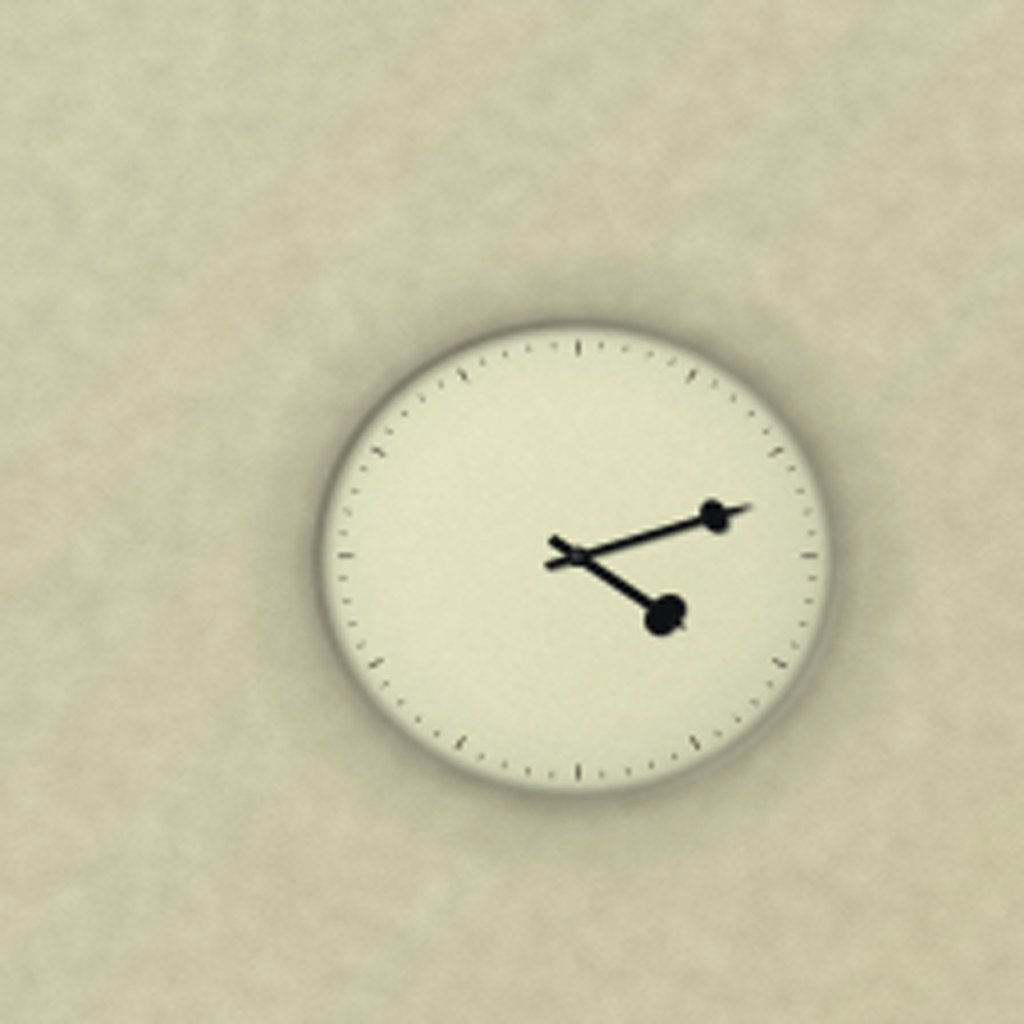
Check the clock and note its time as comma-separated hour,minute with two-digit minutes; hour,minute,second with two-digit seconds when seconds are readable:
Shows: 4,12
